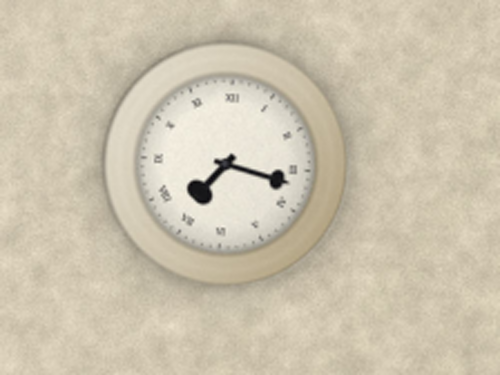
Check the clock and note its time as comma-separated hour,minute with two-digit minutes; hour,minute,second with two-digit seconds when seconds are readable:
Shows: 7,17
